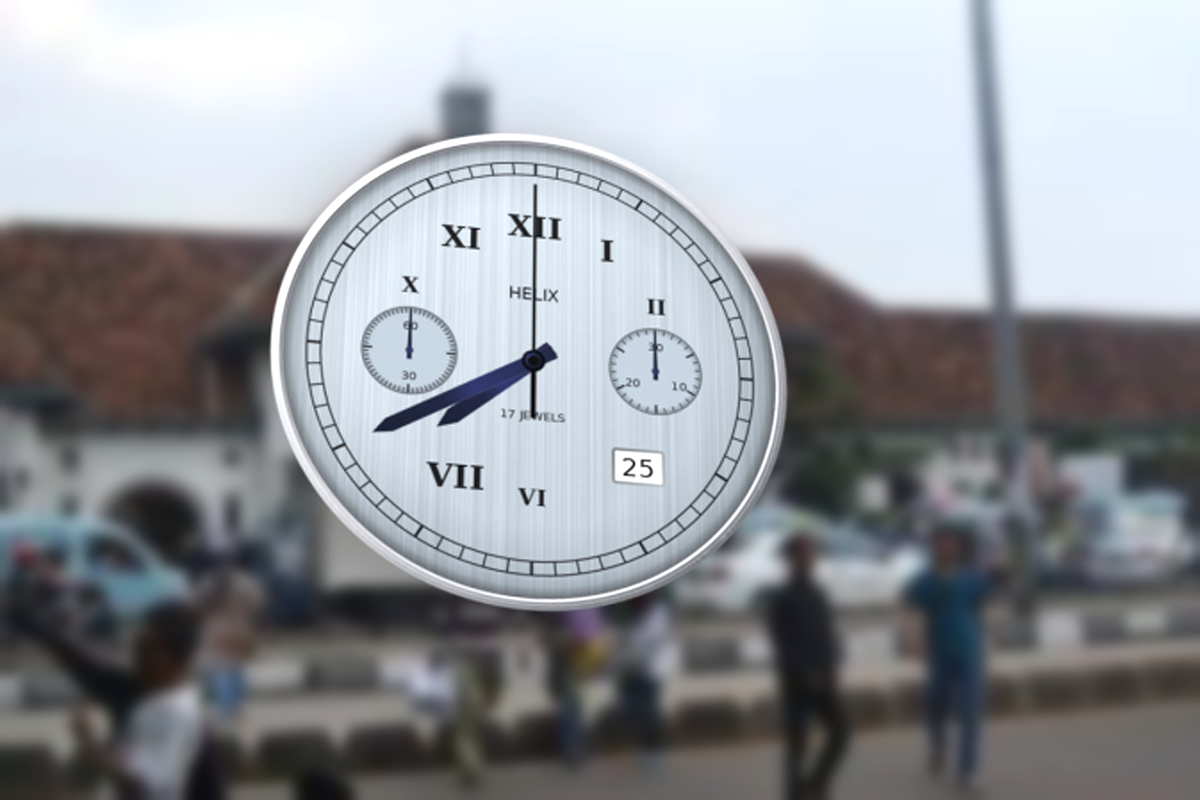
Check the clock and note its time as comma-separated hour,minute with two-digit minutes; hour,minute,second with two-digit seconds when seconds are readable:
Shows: 7,40
